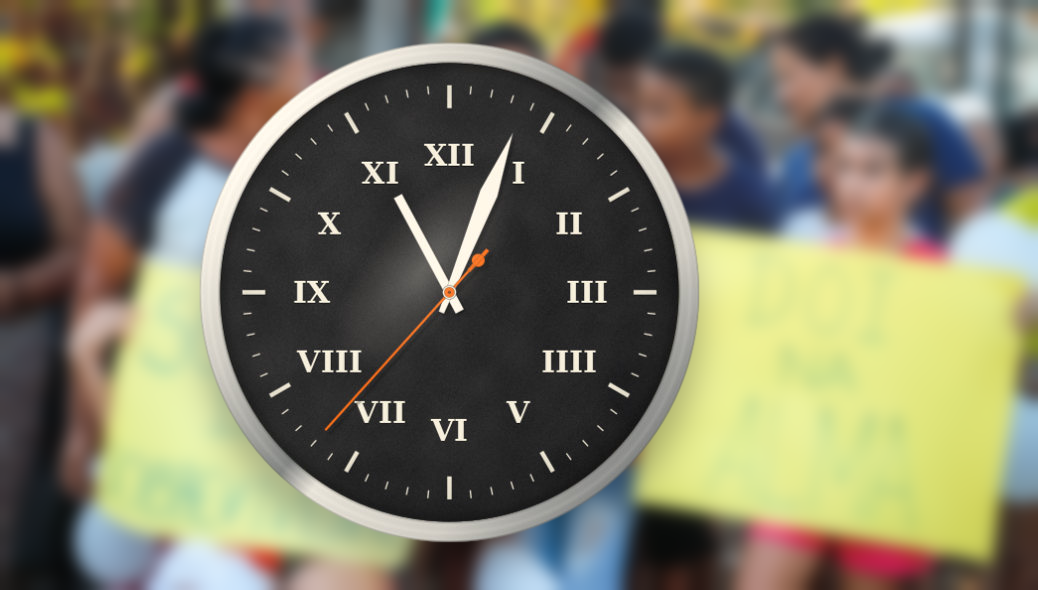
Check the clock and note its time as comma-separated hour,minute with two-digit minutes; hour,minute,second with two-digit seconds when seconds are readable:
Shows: 11,03,37
